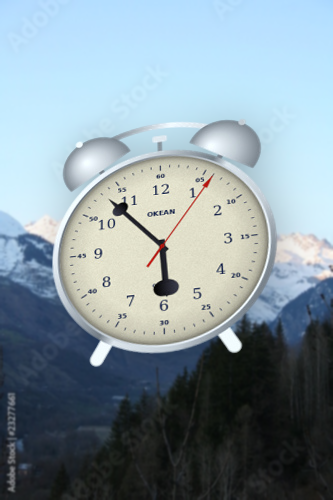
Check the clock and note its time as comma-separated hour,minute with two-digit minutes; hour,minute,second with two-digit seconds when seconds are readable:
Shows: 5,53,06
